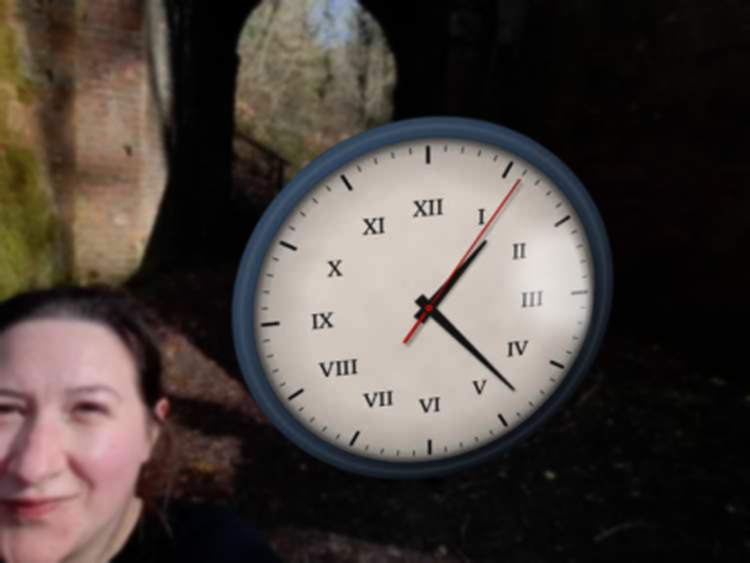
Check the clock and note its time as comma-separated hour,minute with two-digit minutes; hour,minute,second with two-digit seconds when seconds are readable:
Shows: 1,23,06
